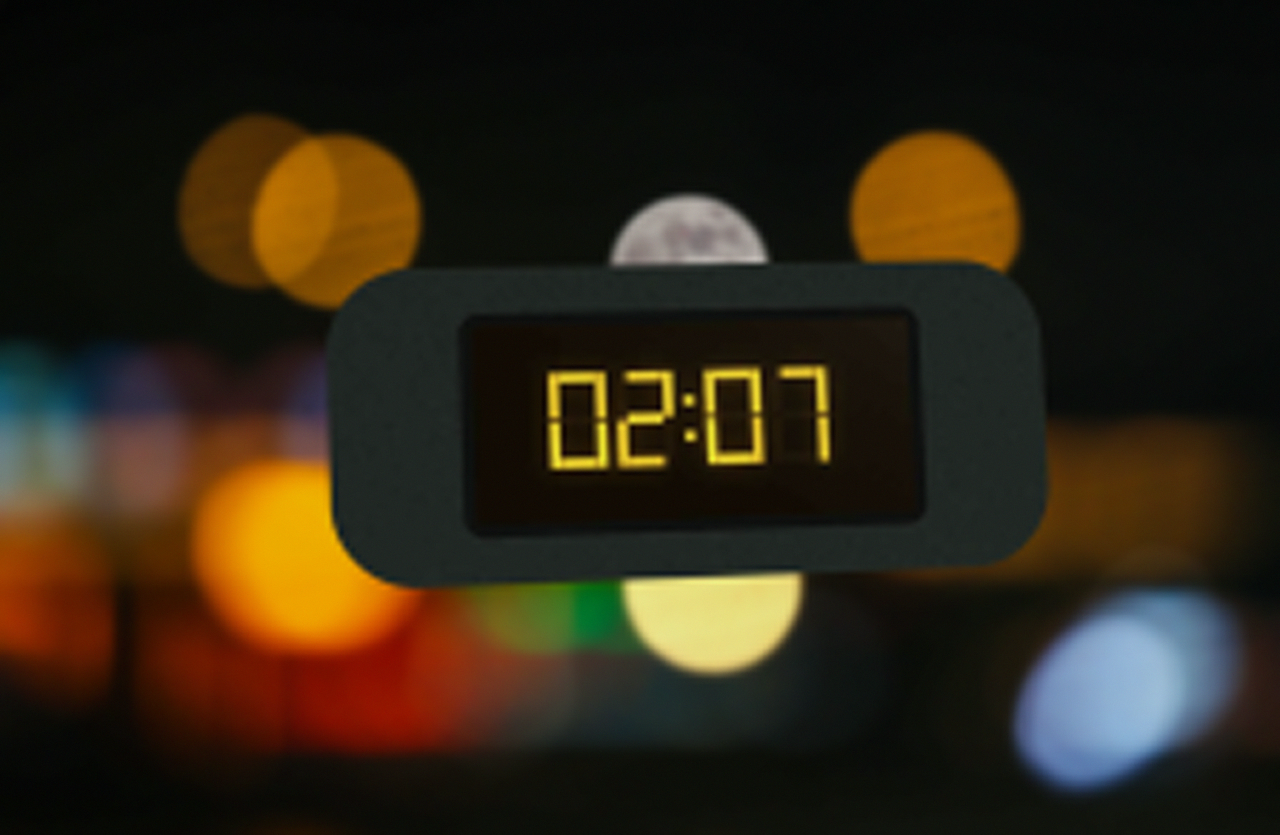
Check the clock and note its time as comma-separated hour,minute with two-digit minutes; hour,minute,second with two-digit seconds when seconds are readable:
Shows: 2,07
